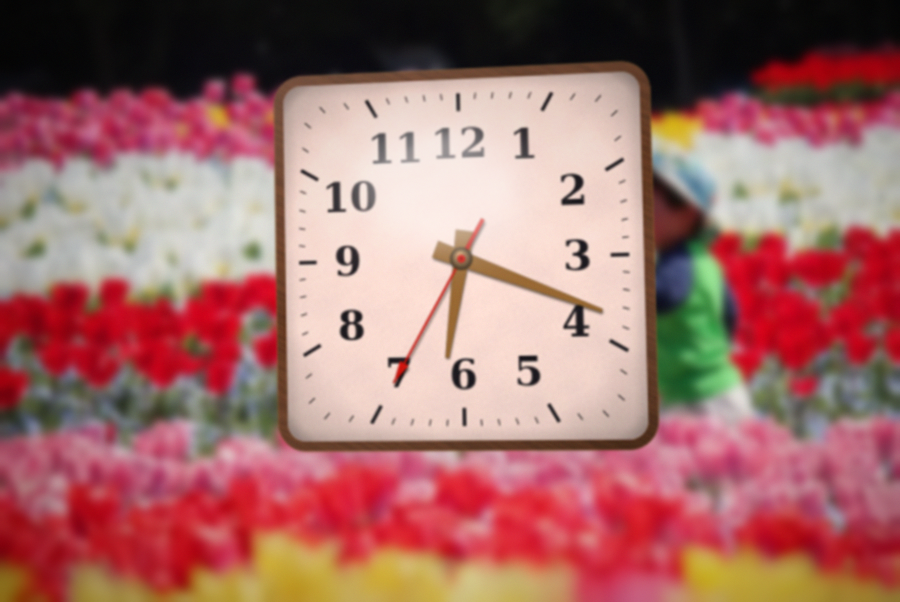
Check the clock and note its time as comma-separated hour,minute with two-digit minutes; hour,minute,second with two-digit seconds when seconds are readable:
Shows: 6,18,35
